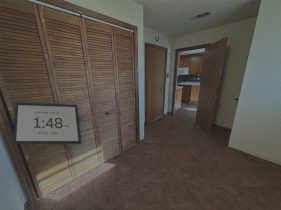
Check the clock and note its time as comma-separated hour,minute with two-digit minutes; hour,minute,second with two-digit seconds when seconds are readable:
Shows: 1,48
